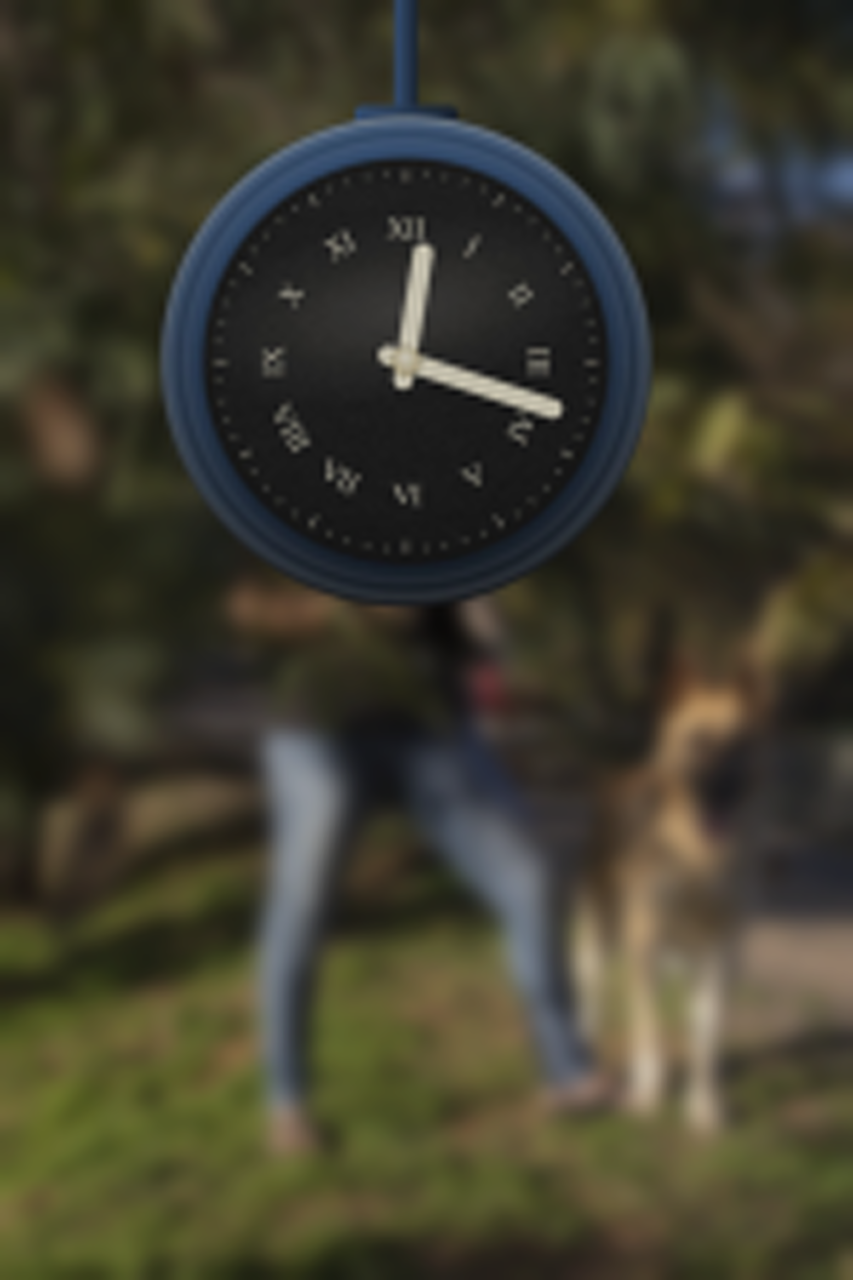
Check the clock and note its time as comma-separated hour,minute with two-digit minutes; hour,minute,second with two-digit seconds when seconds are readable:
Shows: 12,18
